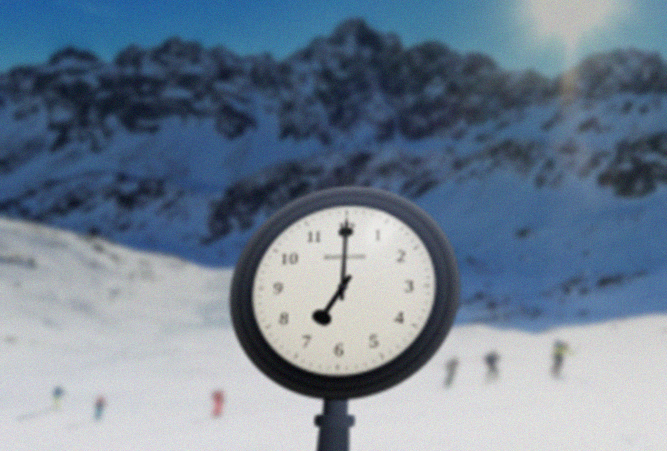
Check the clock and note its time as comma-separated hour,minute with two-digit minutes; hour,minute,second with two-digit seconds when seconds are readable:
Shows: 7,00
